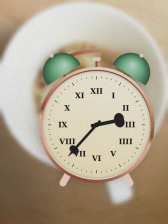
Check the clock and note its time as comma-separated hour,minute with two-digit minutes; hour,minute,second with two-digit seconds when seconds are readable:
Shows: 2,37
